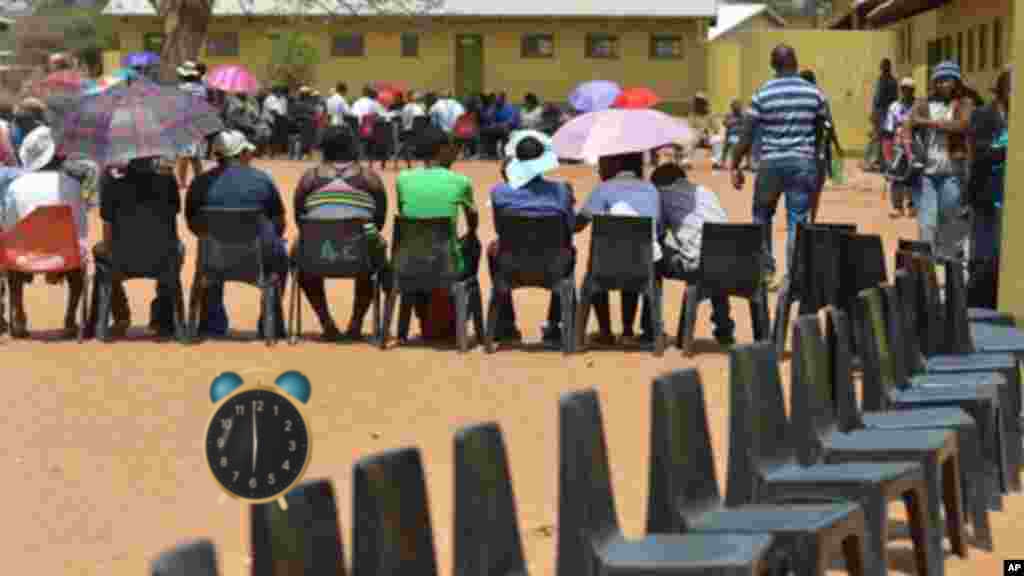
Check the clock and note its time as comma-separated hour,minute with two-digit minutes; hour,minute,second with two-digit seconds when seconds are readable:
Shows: 5,59
